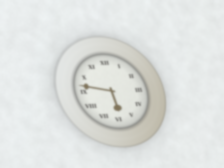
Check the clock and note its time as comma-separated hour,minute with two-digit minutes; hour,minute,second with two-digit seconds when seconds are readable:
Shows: 5,47
